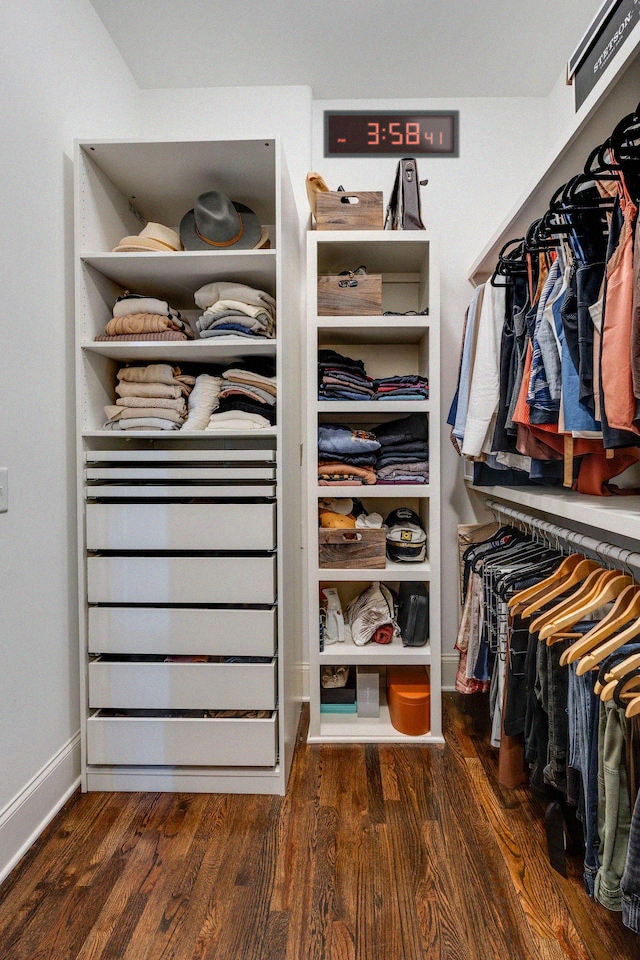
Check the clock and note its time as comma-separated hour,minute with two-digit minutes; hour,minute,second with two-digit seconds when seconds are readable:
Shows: 3,58,41
